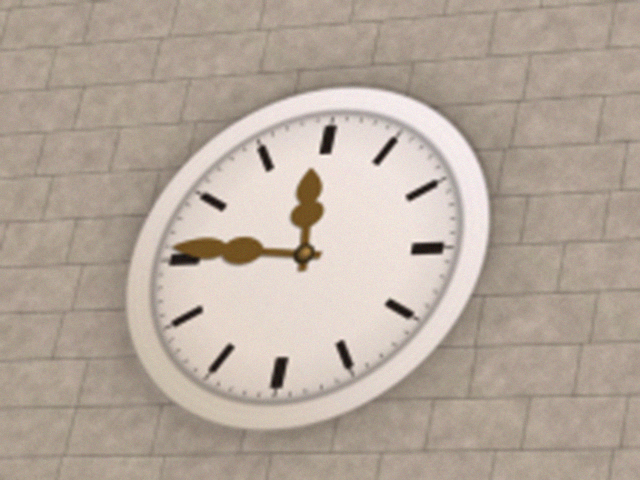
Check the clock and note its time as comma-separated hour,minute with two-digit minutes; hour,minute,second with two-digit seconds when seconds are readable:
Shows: 11,46
